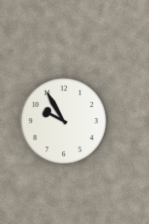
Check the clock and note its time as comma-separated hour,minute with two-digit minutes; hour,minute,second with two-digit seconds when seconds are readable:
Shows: 9,55
